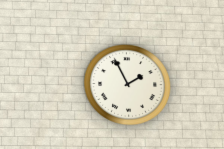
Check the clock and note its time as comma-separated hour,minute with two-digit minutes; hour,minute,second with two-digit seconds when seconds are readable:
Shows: 1,56
